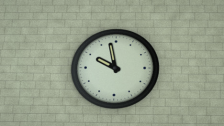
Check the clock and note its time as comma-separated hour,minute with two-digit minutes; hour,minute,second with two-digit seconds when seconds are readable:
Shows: 9,58
